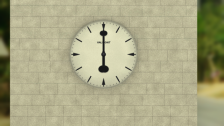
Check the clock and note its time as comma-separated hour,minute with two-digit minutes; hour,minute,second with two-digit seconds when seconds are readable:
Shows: 6,00
